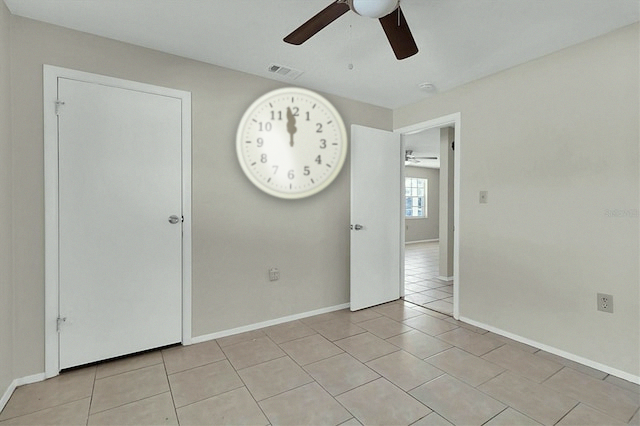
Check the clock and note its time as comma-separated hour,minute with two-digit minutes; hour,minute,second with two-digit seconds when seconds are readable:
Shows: 11,59
